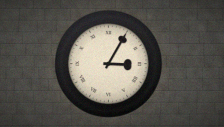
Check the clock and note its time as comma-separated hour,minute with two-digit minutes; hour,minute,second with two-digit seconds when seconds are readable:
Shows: 3,05
